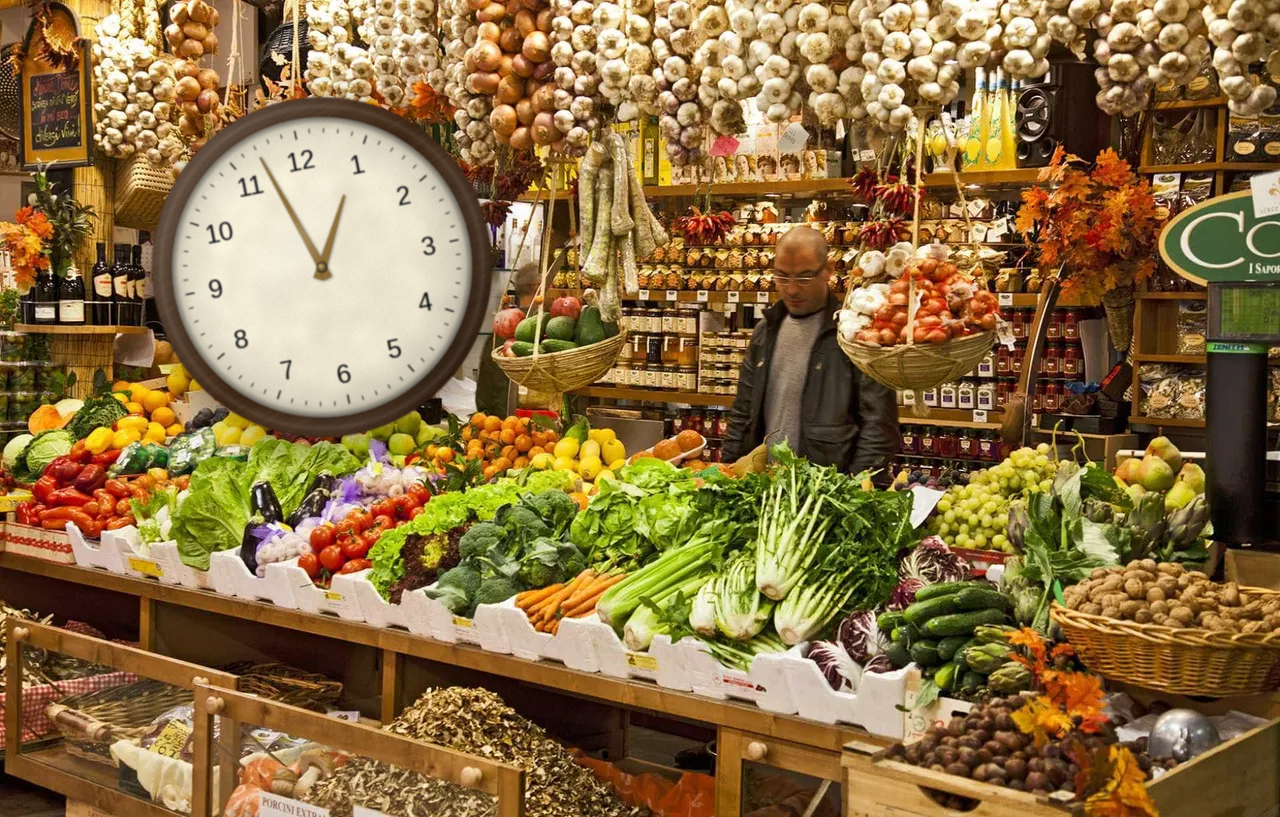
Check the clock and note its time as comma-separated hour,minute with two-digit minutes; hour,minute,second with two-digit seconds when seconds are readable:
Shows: 12,57
